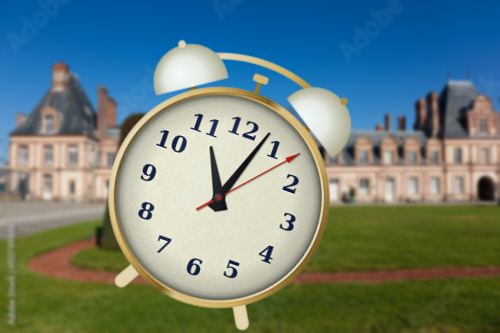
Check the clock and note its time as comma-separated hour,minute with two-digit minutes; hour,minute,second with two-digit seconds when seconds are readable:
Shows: 11,03,07
